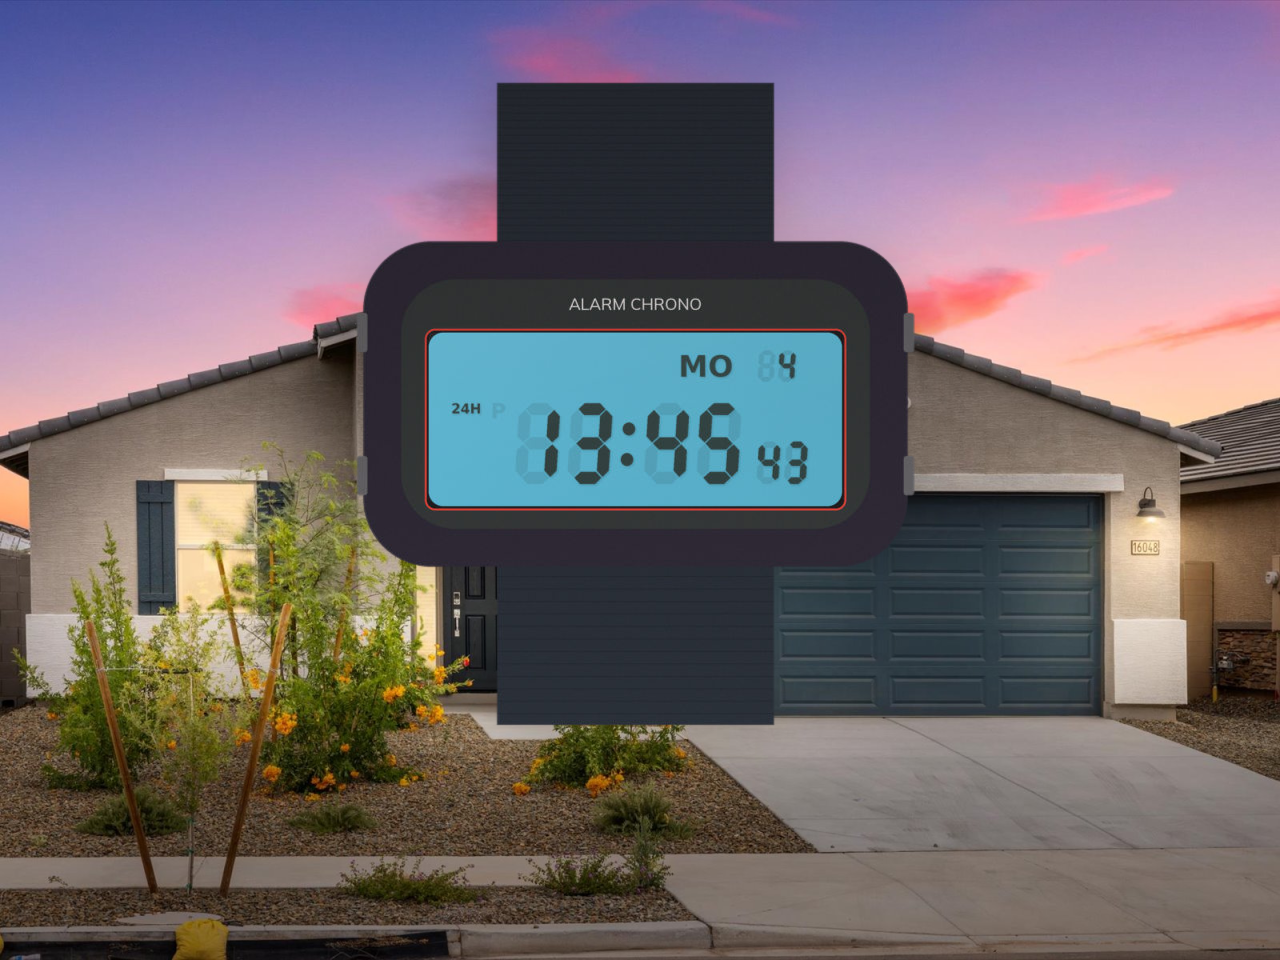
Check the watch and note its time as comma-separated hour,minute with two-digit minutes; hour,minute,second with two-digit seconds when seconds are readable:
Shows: 13,45,43
